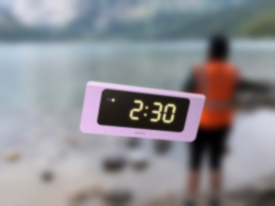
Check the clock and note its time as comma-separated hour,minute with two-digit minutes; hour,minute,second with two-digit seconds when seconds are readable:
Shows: 2,30
